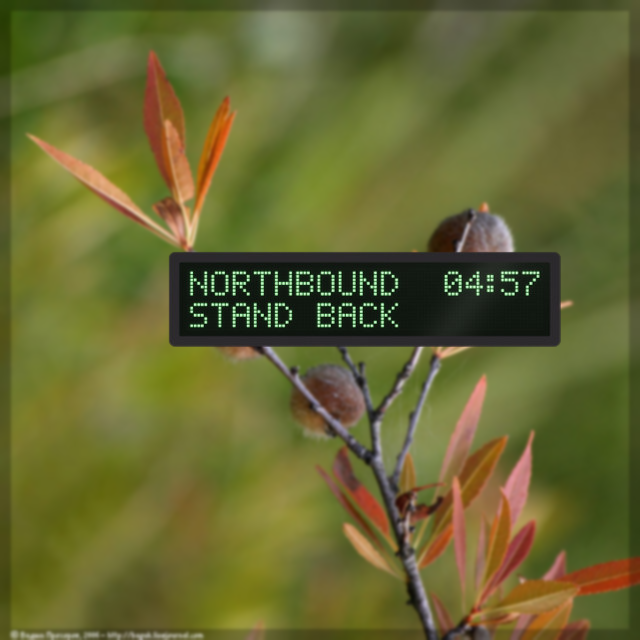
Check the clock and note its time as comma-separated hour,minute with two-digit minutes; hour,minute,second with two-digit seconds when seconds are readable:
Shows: 4,57
